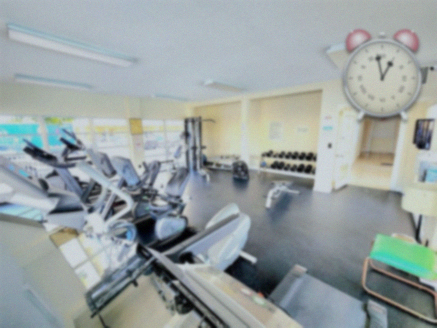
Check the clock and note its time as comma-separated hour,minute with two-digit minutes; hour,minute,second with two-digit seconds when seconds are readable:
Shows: 12,58
